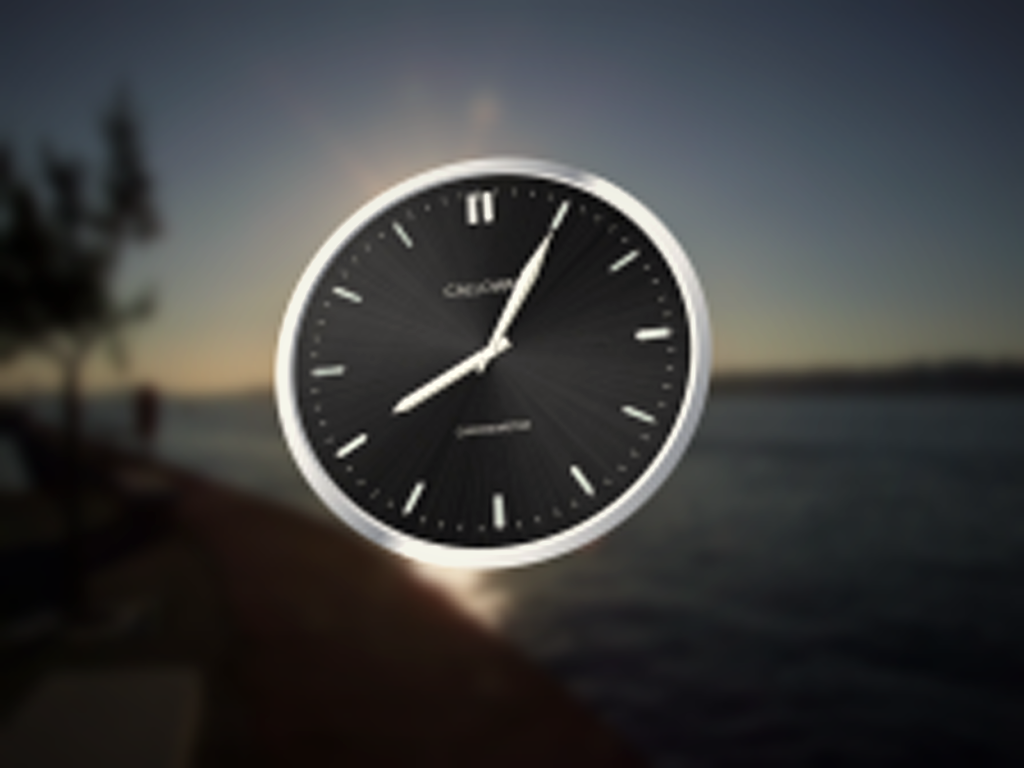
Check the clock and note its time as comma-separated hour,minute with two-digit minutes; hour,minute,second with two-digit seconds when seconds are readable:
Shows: 8,05
